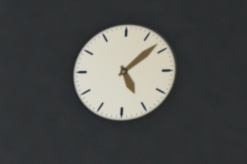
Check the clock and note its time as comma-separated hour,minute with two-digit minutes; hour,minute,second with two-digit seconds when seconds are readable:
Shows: 5,08
